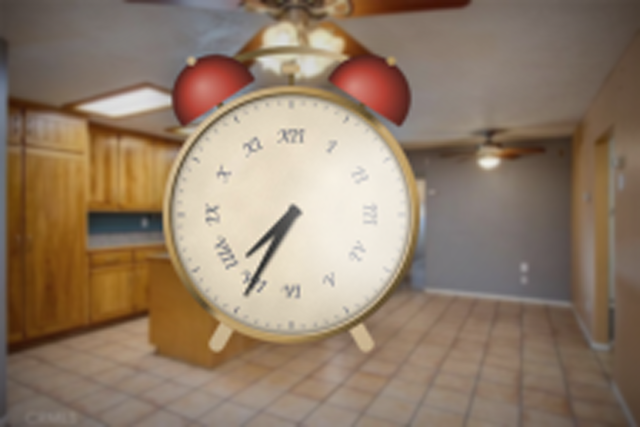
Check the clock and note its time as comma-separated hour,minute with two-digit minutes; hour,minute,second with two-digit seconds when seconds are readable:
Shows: 7,35
